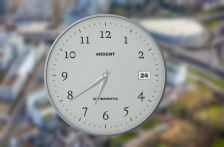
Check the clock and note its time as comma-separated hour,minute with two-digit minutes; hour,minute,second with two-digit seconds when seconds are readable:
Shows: 6,39
